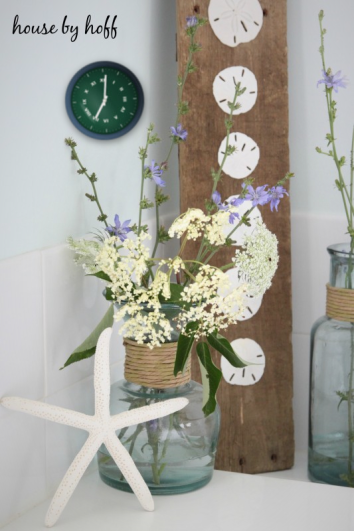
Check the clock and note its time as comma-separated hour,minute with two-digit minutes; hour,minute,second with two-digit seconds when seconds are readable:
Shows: 7,01
